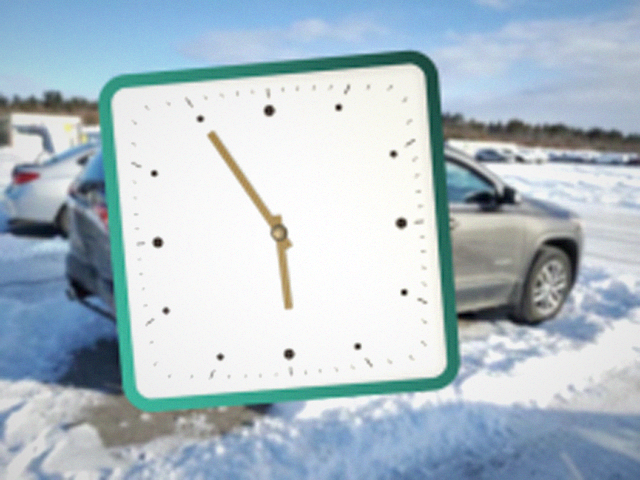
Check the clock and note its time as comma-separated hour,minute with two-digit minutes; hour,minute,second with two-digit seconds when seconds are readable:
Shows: 5,55
